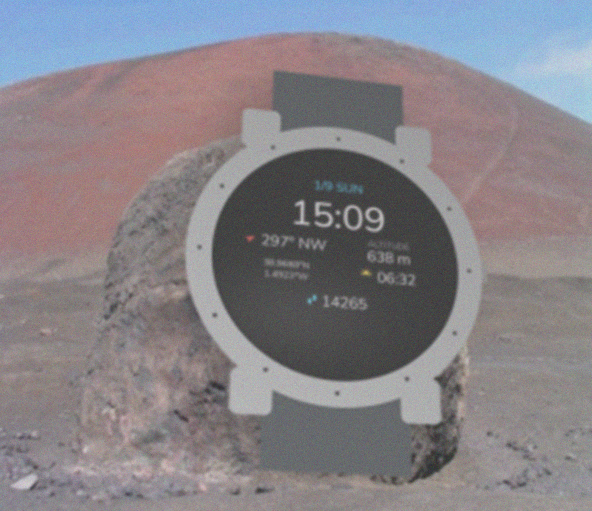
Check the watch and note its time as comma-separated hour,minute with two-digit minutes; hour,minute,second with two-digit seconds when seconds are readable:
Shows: 15,09
